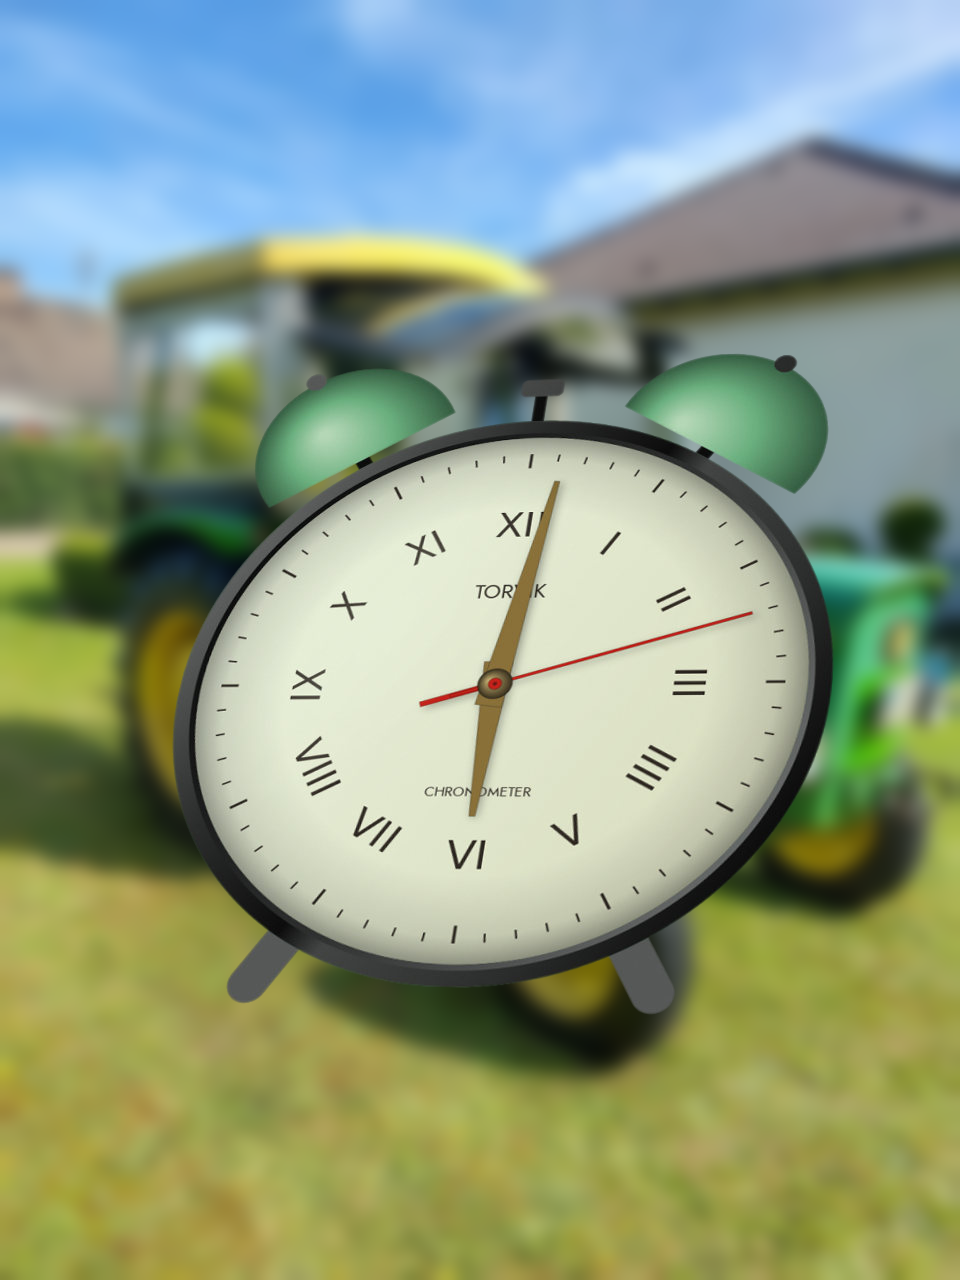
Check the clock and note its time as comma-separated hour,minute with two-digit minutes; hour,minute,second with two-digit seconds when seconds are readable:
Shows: 6,01,12
